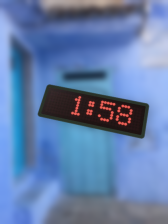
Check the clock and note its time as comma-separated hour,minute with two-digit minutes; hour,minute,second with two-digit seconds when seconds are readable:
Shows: 1,58
